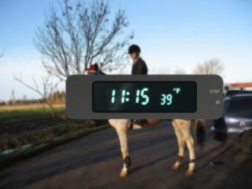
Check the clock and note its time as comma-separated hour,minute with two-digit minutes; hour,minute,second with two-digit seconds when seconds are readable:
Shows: 11,15
